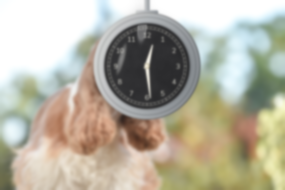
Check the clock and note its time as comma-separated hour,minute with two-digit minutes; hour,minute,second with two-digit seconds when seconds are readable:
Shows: 12,29
